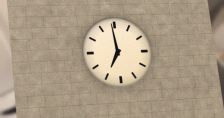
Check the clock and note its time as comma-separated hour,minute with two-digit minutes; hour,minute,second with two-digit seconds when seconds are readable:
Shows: 6,59
